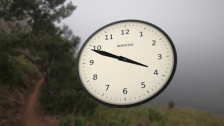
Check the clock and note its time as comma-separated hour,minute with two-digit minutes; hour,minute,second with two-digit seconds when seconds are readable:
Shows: 3,49
